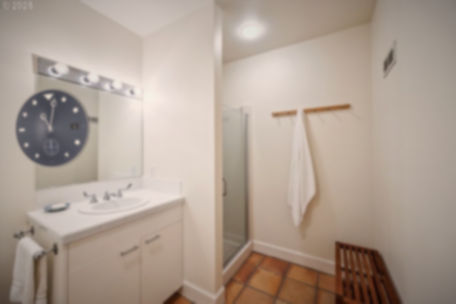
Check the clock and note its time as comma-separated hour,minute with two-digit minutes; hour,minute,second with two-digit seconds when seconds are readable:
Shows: 11,02
